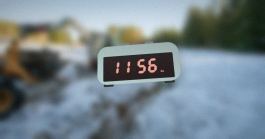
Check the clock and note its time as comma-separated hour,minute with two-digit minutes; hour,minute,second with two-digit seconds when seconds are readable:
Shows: 11,56
